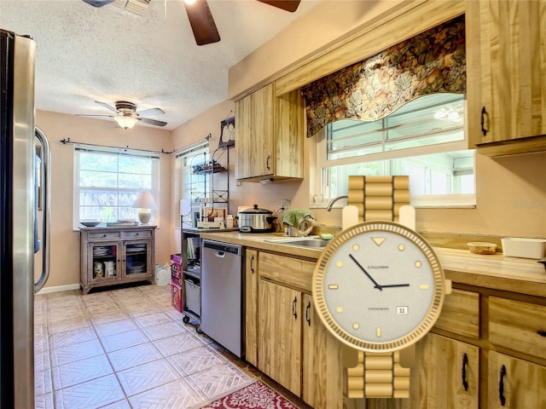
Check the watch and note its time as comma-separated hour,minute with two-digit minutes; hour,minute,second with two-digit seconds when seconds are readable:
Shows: 2,53
